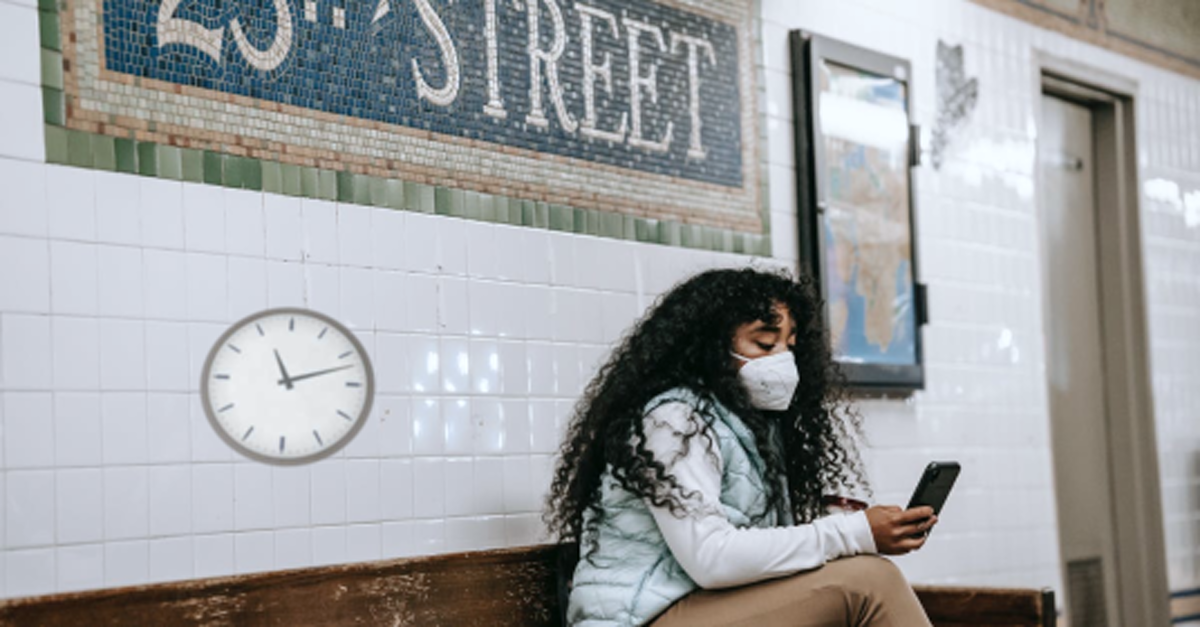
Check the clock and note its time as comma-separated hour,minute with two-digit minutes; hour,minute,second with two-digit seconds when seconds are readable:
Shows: 11,12
